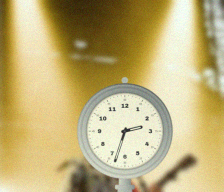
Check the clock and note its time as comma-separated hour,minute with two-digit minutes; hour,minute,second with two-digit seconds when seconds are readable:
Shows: 2,33
